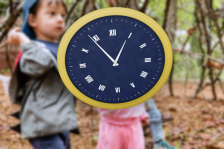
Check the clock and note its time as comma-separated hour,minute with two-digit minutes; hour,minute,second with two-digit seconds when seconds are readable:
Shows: 12,54
